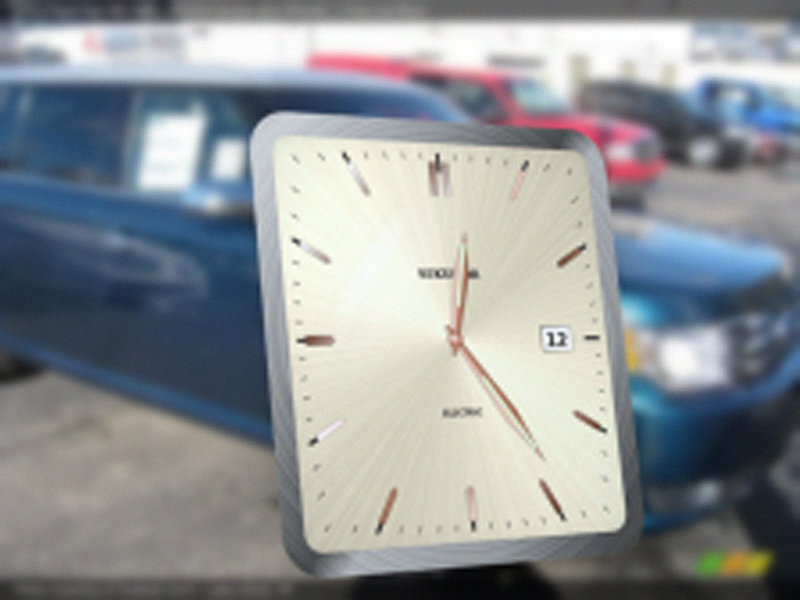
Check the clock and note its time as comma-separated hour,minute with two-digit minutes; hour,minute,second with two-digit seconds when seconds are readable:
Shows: 12,24
